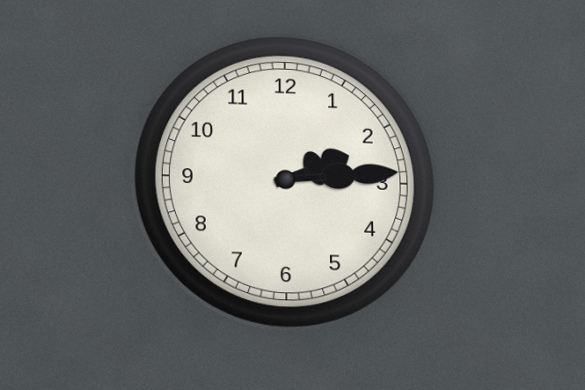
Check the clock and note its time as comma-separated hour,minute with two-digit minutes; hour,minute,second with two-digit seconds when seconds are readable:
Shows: 2,14
